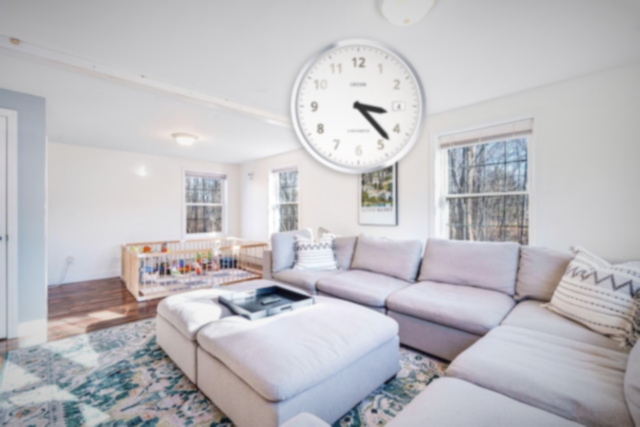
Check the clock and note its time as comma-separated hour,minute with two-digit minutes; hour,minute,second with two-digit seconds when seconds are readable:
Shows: 3,23
